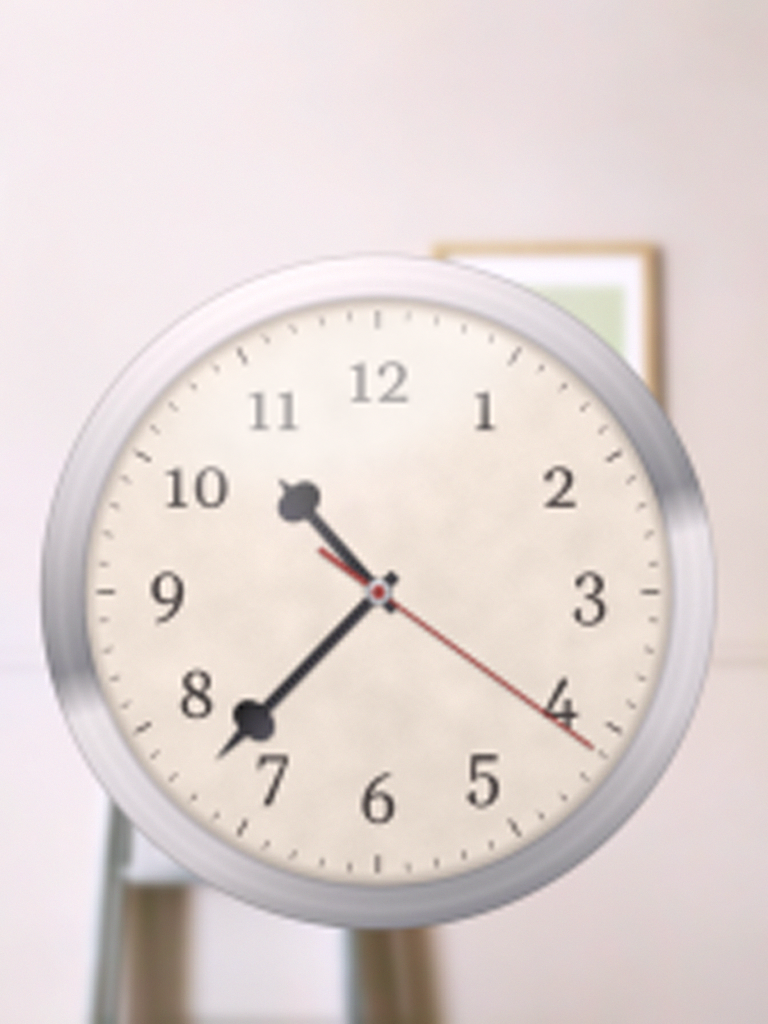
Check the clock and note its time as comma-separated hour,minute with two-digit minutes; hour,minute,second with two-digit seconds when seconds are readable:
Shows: 10,37,21
